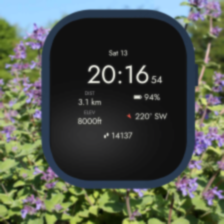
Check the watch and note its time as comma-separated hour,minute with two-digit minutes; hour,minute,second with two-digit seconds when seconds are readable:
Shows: 20,16,54
